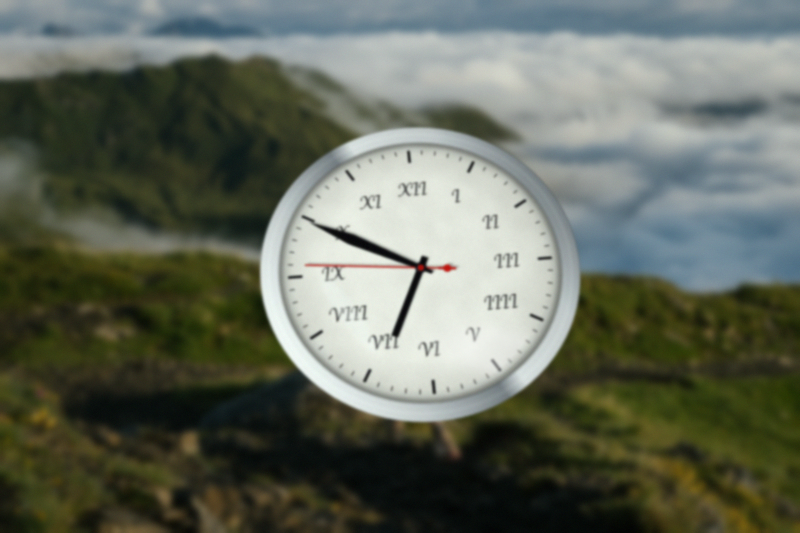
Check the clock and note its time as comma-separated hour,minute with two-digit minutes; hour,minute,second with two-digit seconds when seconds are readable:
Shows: 6,49,46
